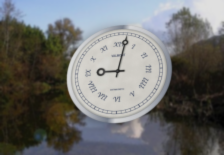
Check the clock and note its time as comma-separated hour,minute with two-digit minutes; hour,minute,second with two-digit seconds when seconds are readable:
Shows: 9,02
